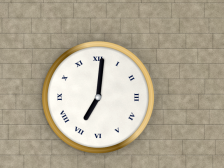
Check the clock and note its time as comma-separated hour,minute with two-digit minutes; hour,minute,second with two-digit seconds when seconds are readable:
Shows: 7,01
